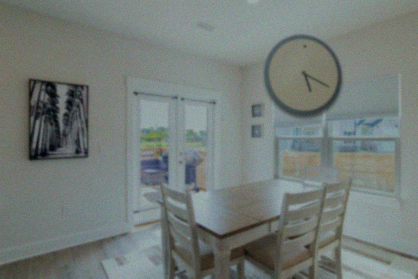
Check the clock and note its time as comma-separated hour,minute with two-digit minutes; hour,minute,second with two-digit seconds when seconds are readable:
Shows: 5,19
